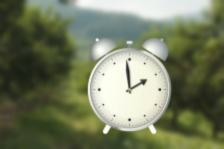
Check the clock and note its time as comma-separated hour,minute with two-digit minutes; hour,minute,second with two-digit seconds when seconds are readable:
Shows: 1,59
